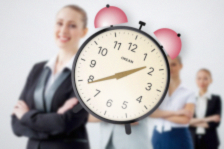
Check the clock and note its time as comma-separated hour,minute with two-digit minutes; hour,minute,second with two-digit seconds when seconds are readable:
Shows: 1,39
